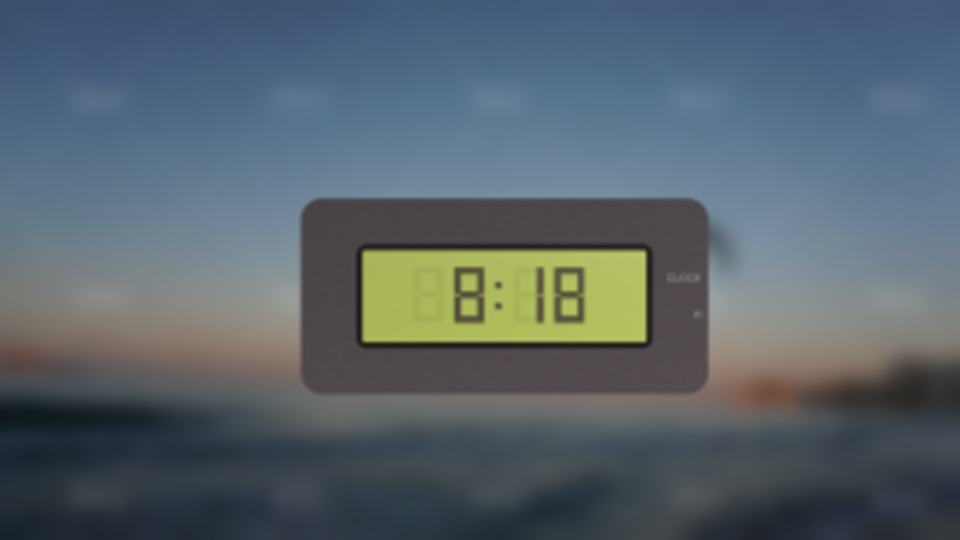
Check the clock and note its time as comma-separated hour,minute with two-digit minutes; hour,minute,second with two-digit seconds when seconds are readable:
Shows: 8,18
